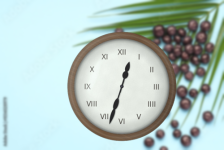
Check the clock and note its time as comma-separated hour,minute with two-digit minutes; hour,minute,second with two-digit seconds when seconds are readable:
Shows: 12,33
